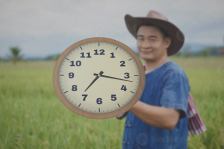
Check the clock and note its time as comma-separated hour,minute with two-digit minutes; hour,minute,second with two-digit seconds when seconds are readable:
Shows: 7,17
